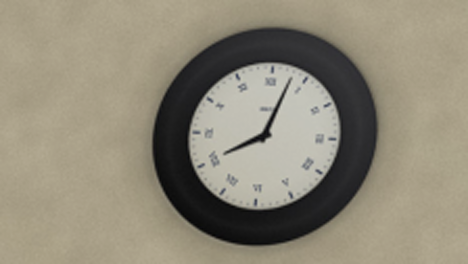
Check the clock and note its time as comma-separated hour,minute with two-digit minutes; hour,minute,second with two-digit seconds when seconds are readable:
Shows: 8,03
